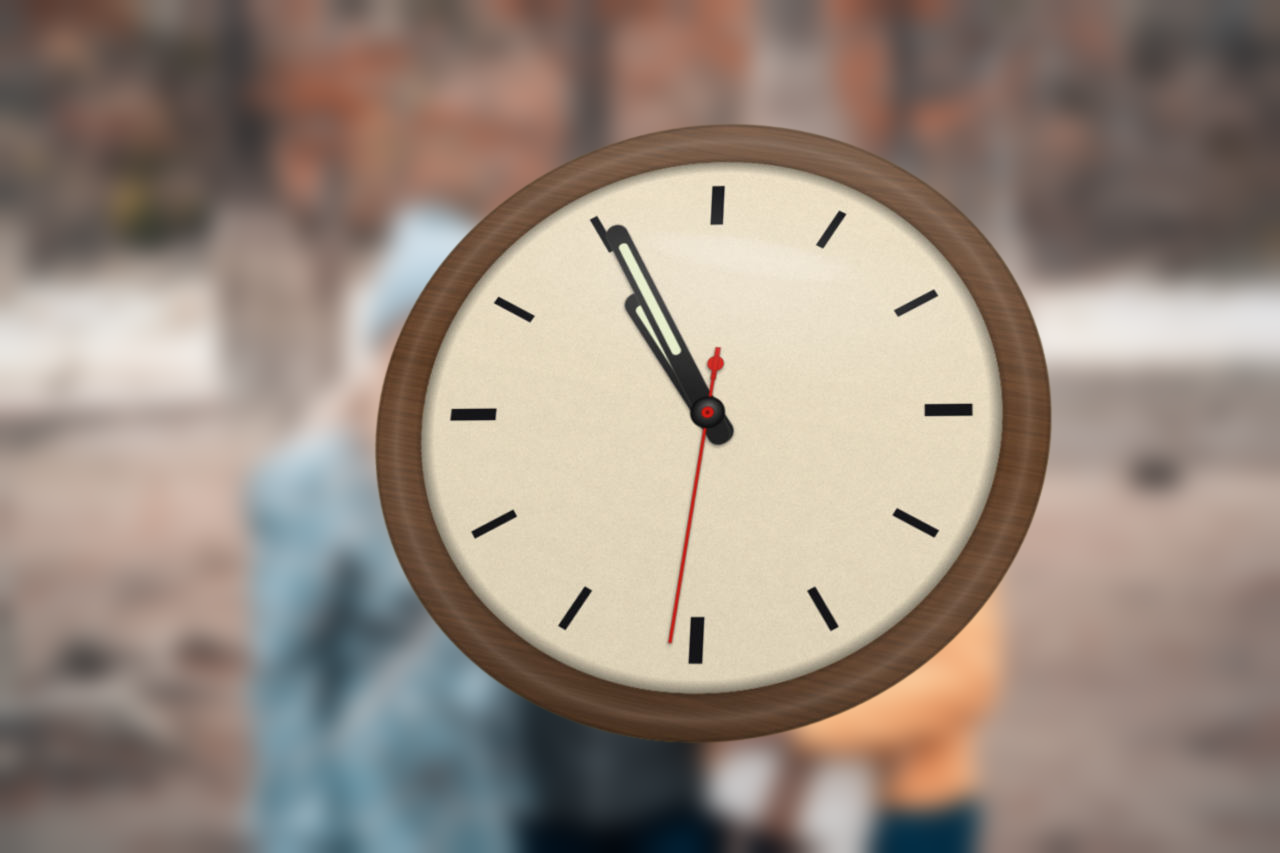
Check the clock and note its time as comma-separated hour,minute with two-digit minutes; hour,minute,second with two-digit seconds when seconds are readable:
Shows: 10,55,31
